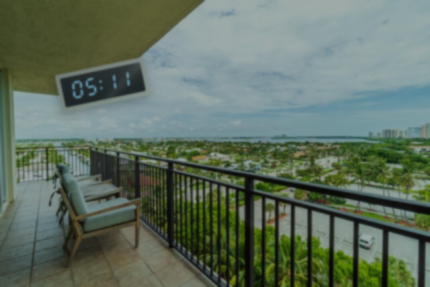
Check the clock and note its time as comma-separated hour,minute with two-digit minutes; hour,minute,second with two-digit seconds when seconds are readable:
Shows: 5,11
